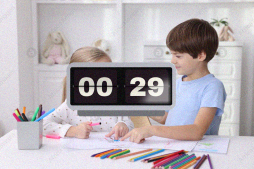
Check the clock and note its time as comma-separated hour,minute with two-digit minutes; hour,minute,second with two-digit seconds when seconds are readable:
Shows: 0,29
